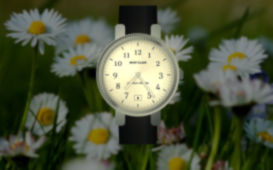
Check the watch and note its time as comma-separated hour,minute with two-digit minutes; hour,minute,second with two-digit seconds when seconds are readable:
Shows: 7,24
